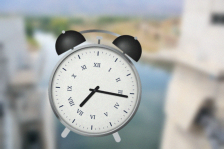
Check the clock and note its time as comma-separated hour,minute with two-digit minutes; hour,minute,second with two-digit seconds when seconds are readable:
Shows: 7,16
